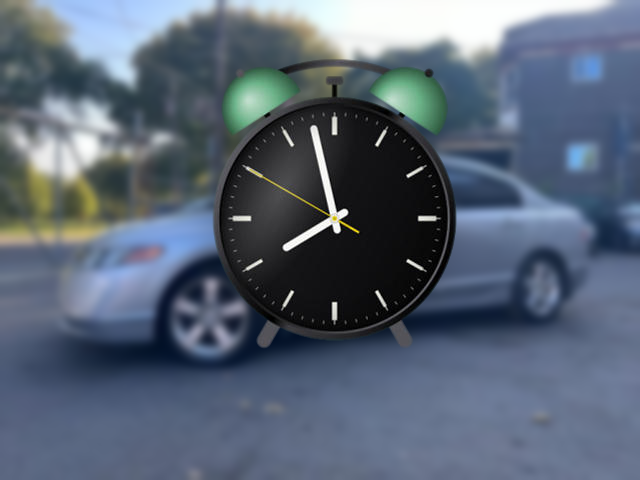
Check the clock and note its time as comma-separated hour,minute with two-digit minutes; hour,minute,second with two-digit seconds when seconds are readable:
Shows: 7,57,50
